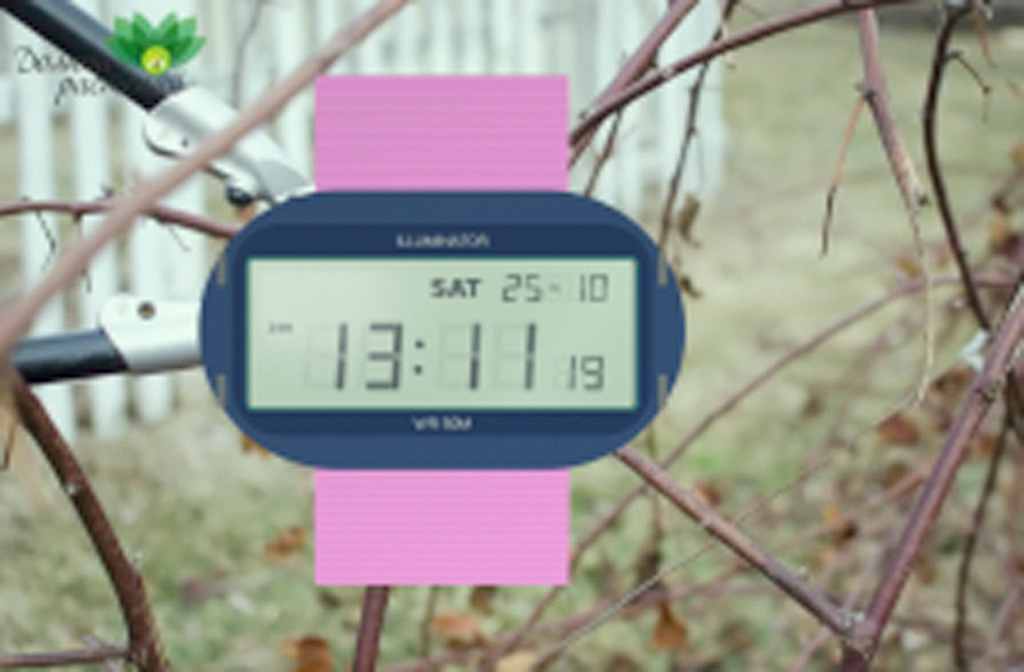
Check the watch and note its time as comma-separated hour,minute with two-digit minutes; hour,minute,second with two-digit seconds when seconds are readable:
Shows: 13,11,19
